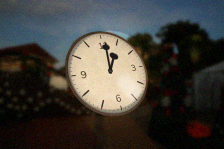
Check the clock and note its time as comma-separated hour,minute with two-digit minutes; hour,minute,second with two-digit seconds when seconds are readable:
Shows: 1,01
